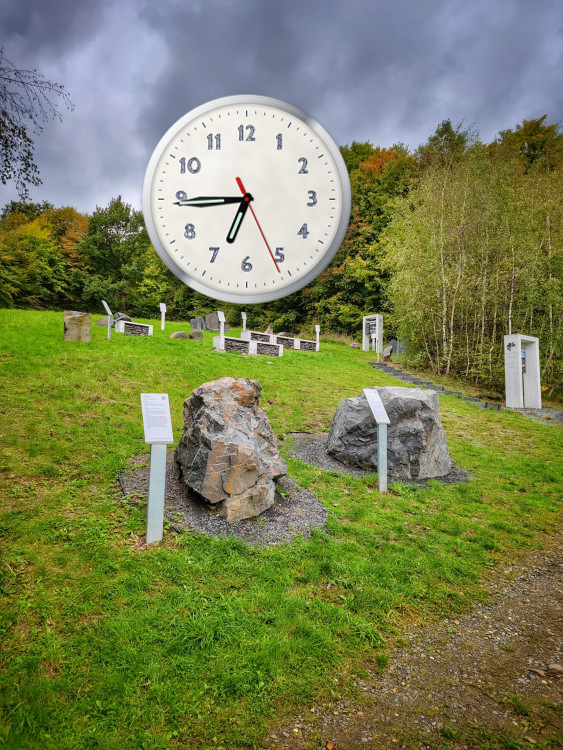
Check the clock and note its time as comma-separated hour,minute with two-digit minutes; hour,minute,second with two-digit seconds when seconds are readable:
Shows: 6,44,26
